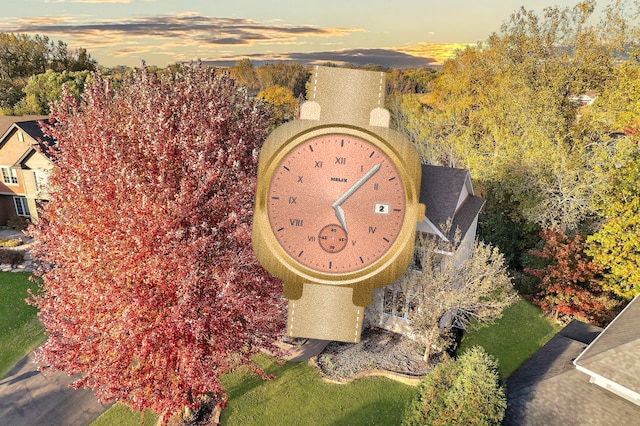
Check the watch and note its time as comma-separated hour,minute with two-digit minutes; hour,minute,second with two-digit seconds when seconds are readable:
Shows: 5,07
